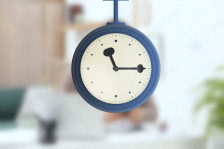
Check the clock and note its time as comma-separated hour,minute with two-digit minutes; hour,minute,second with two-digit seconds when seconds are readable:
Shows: 11,15
